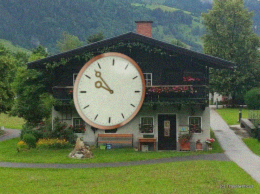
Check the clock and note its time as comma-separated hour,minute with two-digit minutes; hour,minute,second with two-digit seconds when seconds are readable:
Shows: 9,53
